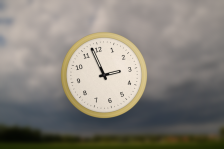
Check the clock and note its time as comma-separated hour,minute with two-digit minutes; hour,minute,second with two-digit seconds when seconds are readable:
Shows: 2,58
